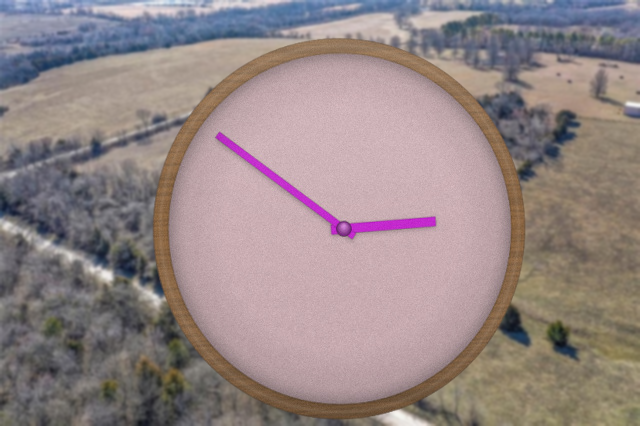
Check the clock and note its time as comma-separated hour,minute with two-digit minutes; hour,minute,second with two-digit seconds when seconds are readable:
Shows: 2,51
